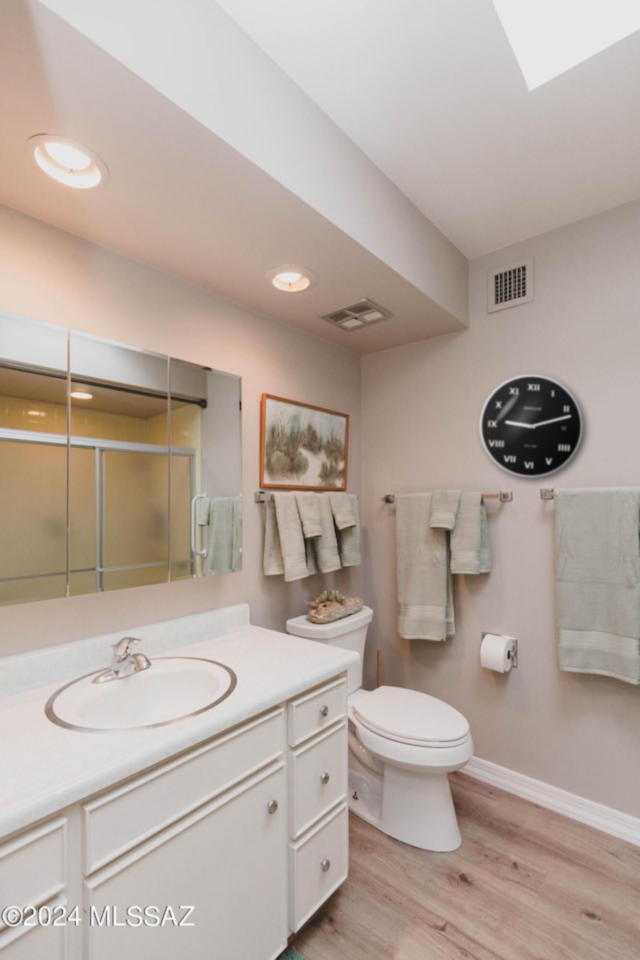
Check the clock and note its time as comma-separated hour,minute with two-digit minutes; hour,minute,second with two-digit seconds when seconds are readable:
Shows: 9,12
